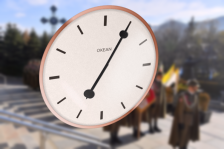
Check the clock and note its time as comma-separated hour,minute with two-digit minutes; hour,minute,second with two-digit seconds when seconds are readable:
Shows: 7,05
